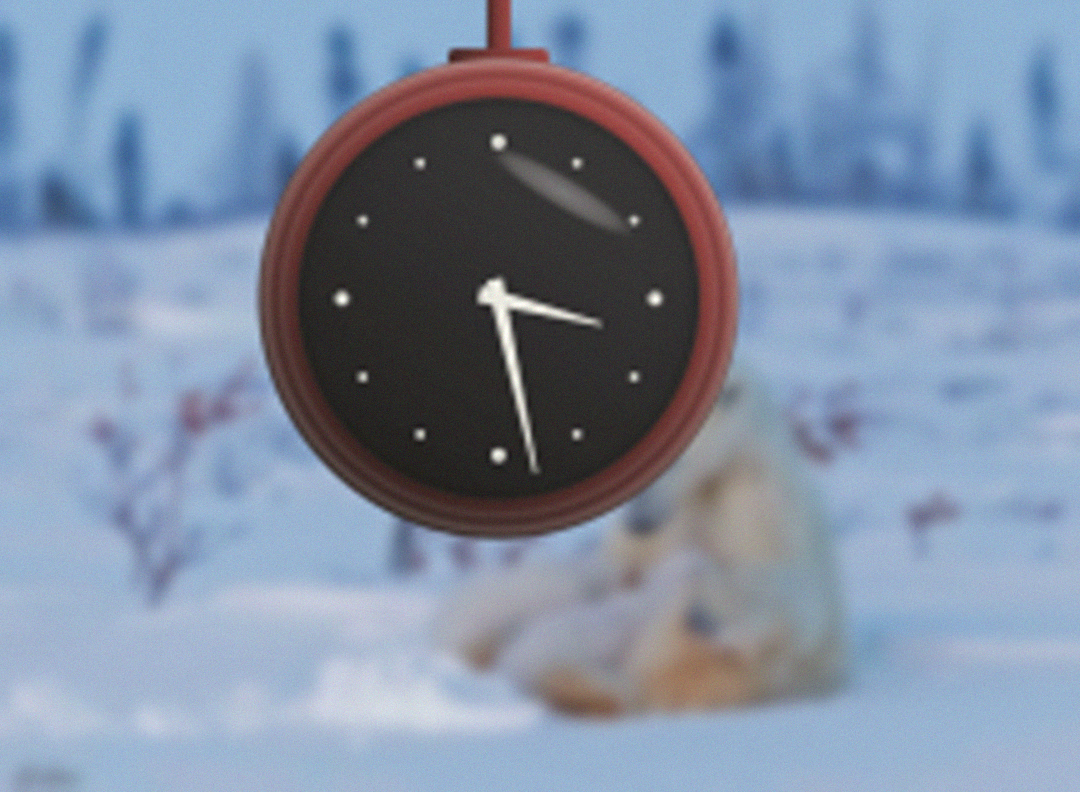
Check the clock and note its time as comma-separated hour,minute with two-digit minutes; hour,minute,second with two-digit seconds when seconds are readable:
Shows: 3,28
